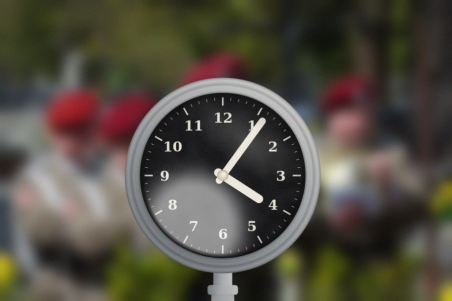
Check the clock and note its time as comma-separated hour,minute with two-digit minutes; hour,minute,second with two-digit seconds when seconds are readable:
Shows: 4,06
